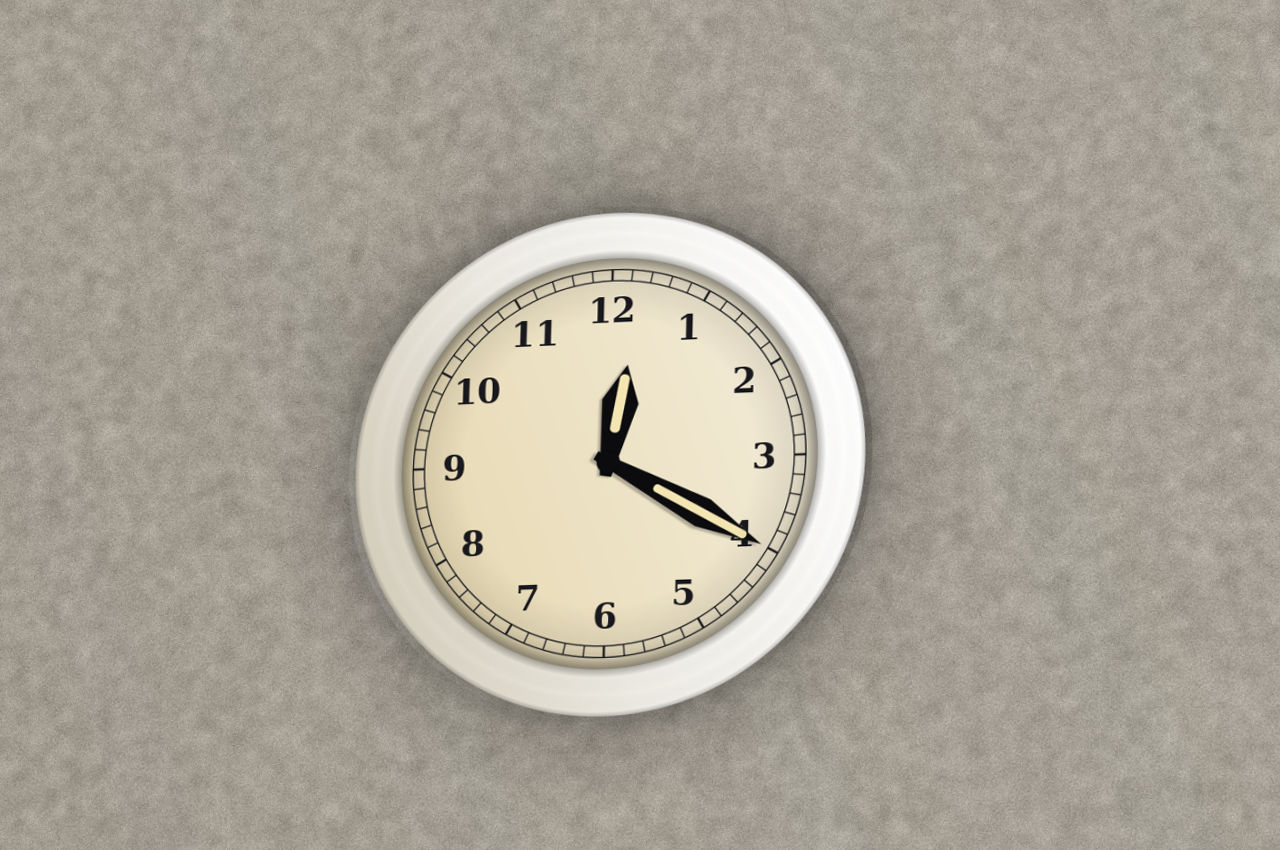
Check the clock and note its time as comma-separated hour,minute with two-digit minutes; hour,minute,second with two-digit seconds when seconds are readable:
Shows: 12,20
